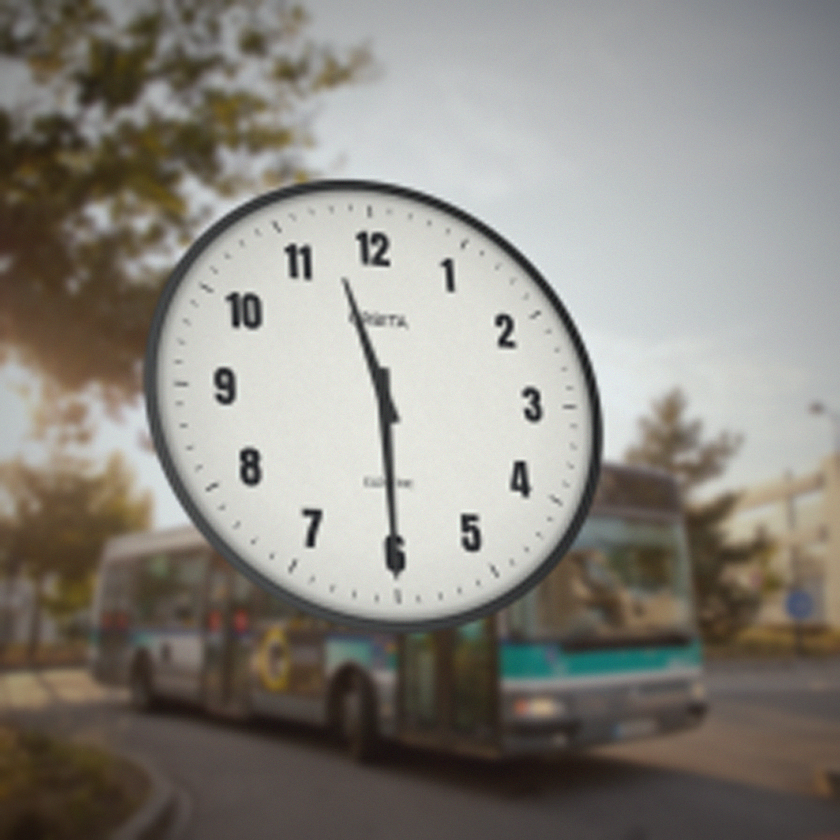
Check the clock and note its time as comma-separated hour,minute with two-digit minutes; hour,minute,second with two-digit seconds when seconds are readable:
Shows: 11,30
